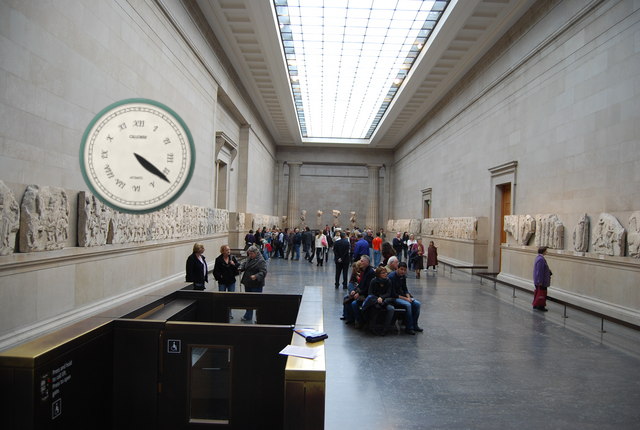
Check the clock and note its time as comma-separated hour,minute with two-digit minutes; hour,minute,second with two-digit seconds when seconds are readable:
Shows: 4,21
